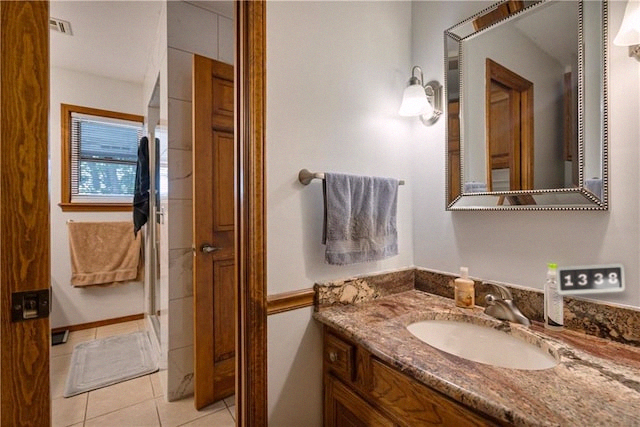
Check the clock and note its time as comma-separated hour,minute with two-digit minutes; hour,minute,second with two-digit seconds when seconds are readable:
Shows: 13,38
